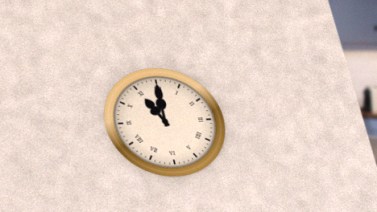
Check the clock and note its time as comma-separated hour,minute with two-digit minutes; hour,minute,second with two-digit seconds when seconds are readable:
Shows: 11,00
